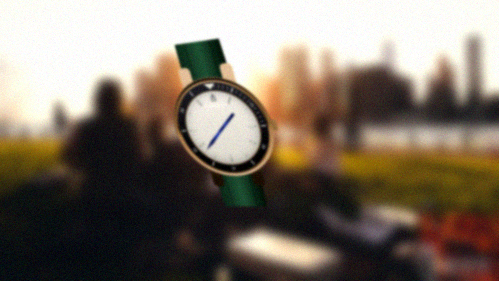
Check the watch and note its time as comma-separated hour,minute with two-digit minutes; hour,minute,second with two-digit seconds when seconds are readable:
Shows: 1,38
